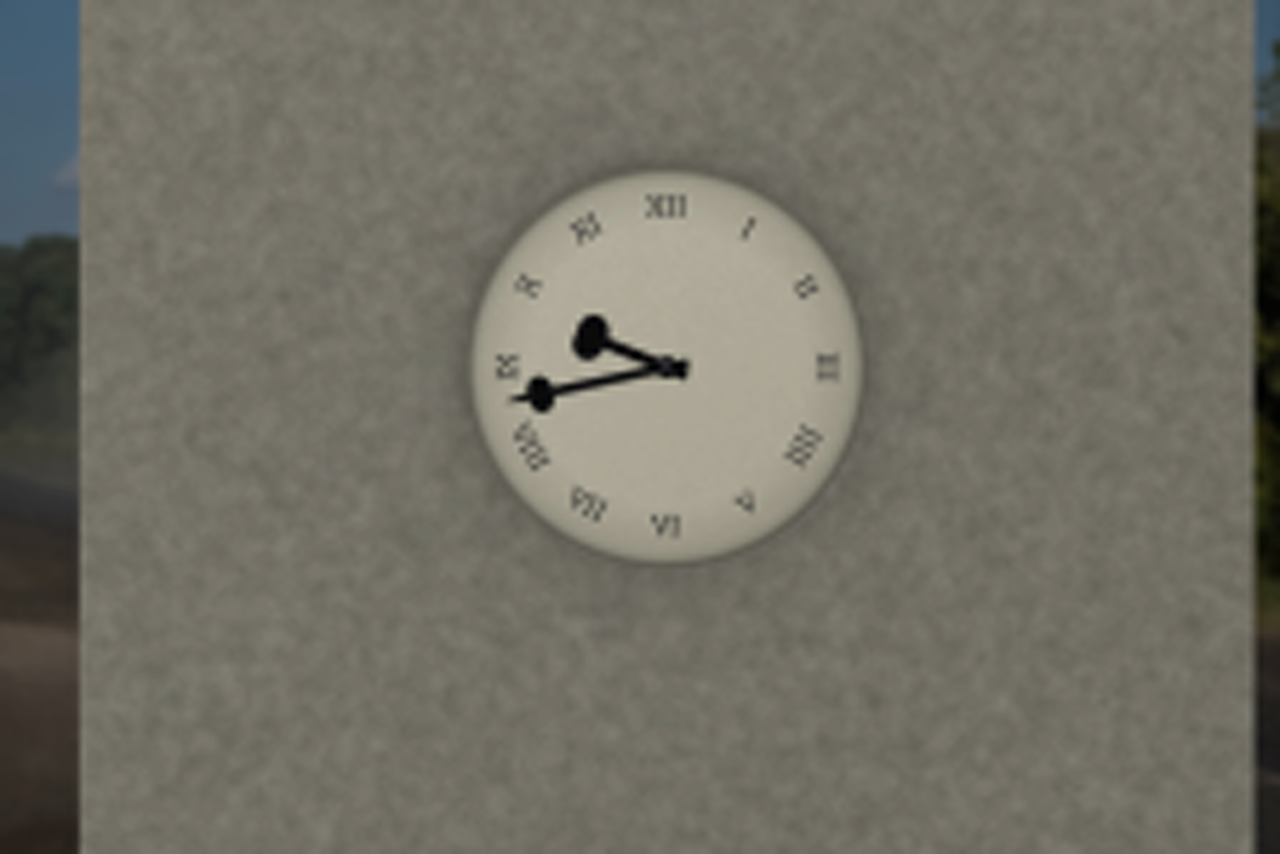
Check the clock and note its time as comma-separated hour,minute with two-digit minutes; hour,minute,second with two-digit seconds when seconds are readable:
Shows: 9,43
